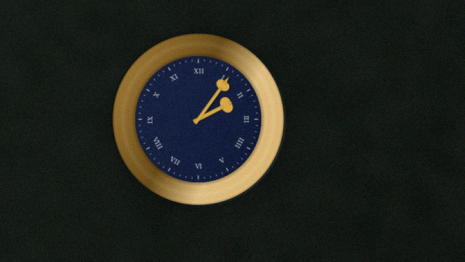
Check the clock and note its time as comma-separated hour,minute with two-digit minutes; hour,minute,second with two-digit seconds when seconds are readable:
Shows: 2,06
